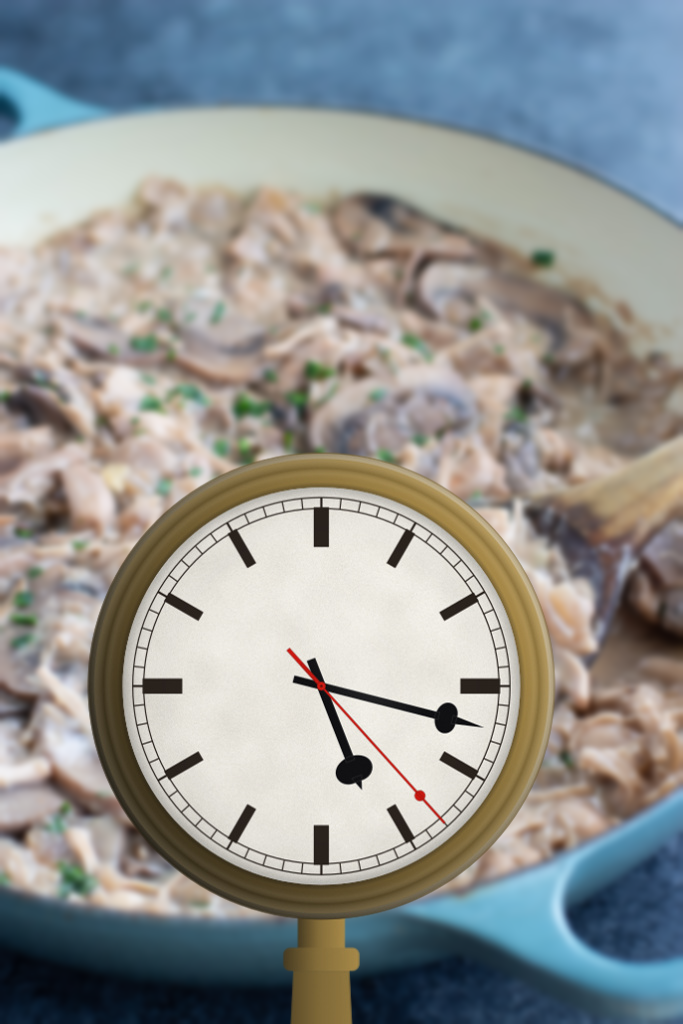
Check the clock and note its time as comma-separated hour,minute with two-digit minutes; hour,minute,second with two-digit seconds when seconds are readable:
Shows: 5,17,23
